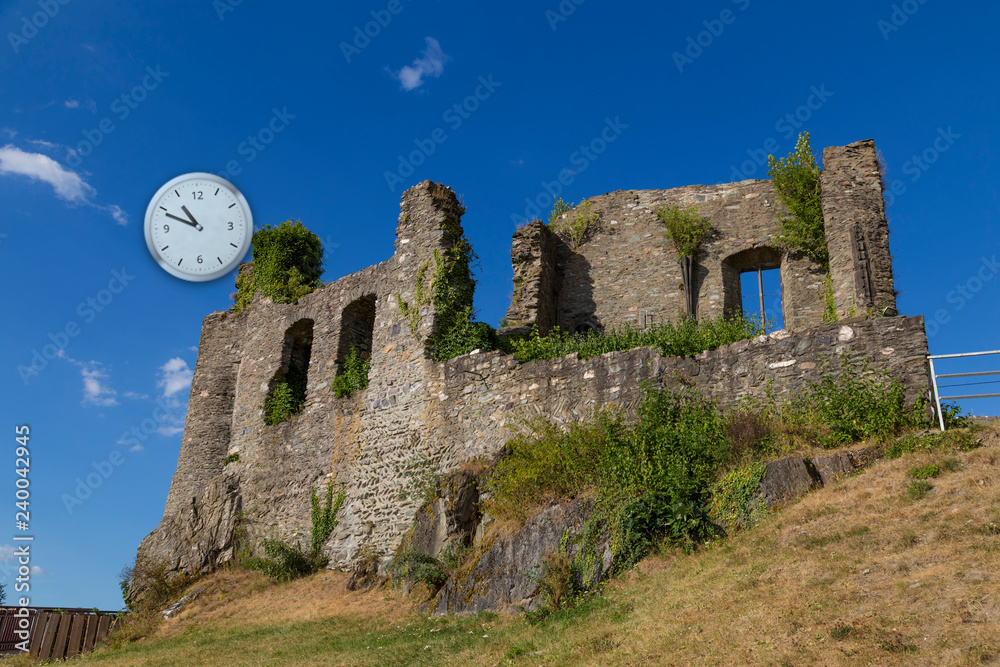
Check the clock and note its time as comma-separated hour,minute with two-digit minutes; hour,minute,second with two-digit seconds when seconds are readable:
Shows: 10,49
